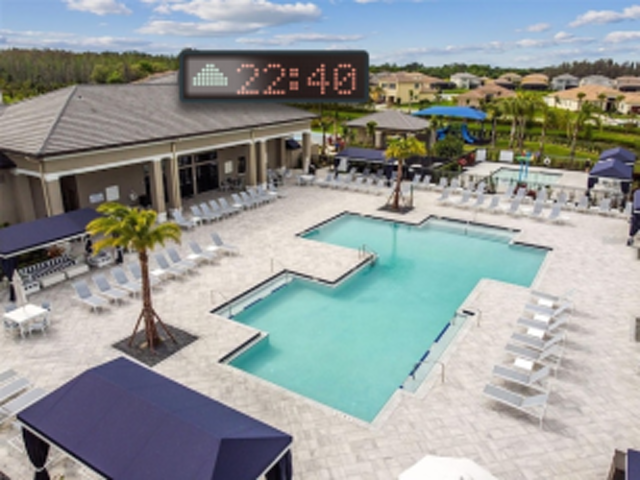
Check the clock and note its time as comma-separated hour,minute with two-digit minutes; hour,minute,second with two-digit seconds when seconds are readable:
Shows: 22,40
